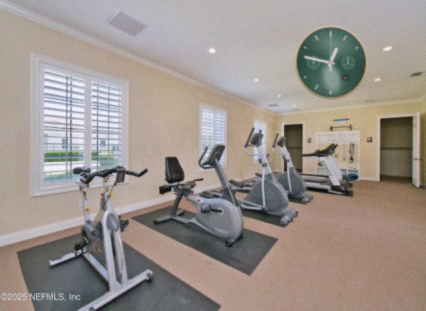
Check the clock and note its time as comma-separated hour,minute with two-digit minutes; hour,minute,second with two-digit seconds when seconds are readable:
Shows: 12,47
